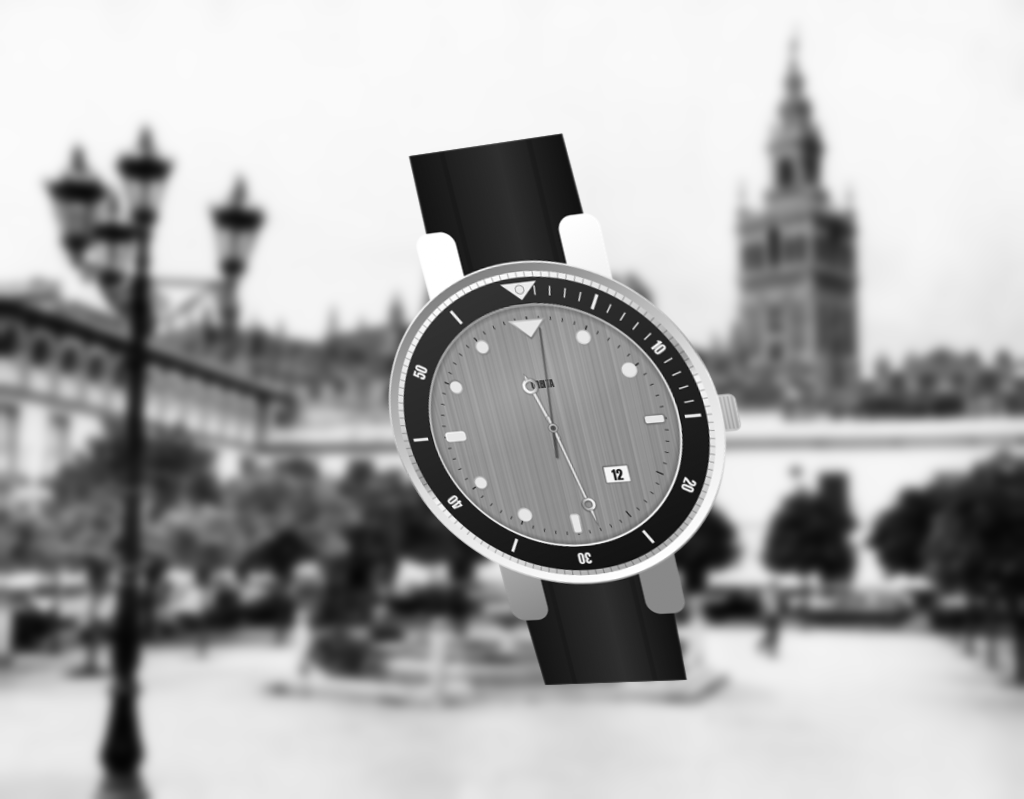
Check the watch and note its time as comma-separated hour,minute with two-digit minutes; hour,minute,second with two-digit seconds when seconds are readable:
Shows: 11,28,01
